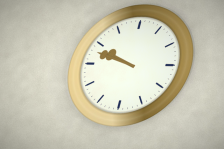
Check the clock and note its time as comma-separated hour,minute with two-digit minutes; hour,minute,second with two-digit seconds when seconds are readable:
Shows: 9,48
